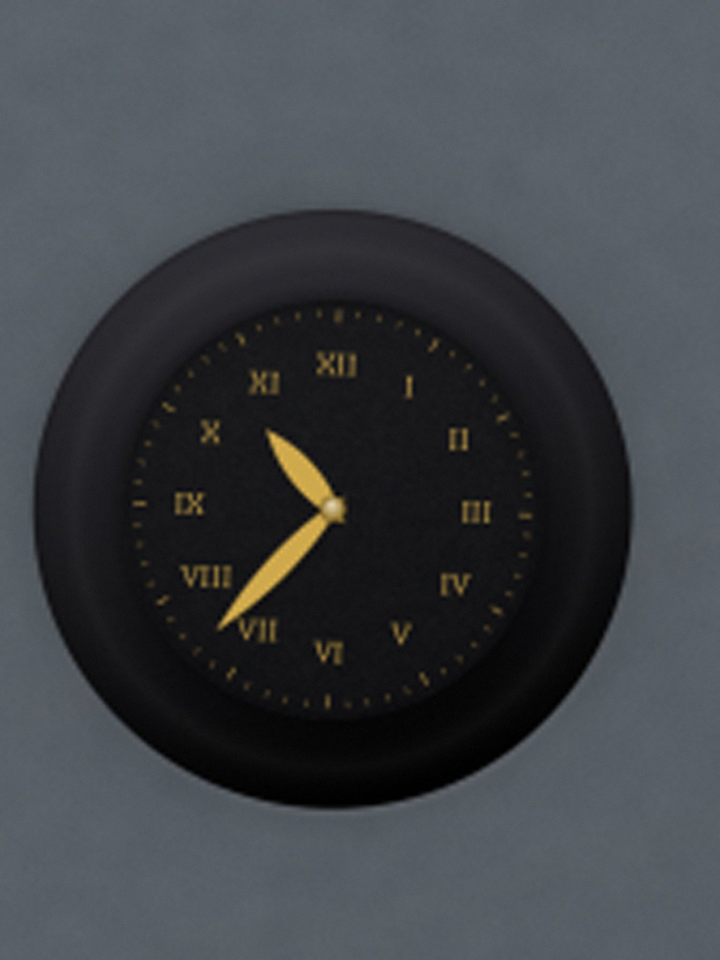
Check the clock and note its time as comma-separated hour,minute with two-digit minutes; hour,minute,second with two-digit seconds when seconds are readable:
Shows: 10,37
